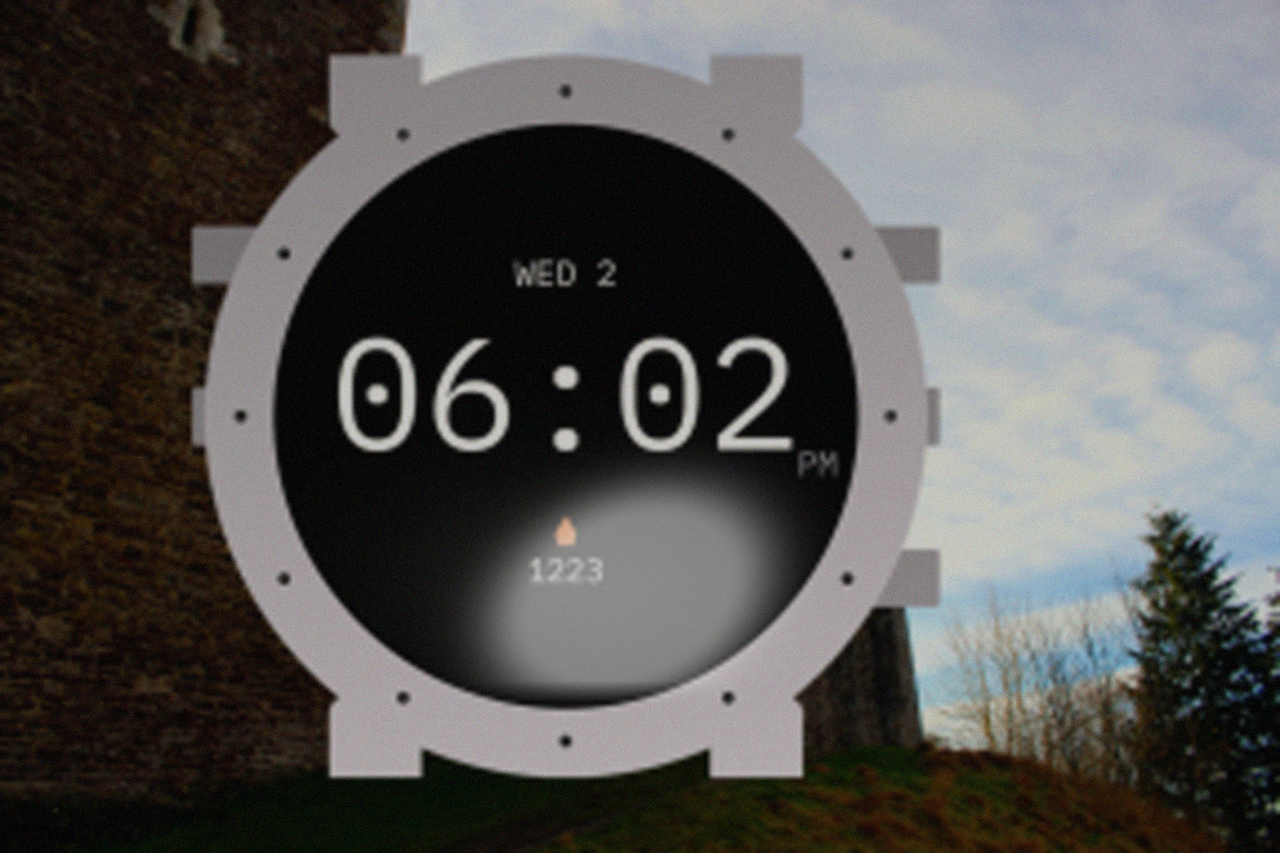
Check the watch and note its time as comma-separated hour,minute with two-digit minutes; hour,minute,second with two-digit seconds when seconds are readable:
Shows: 6,02
